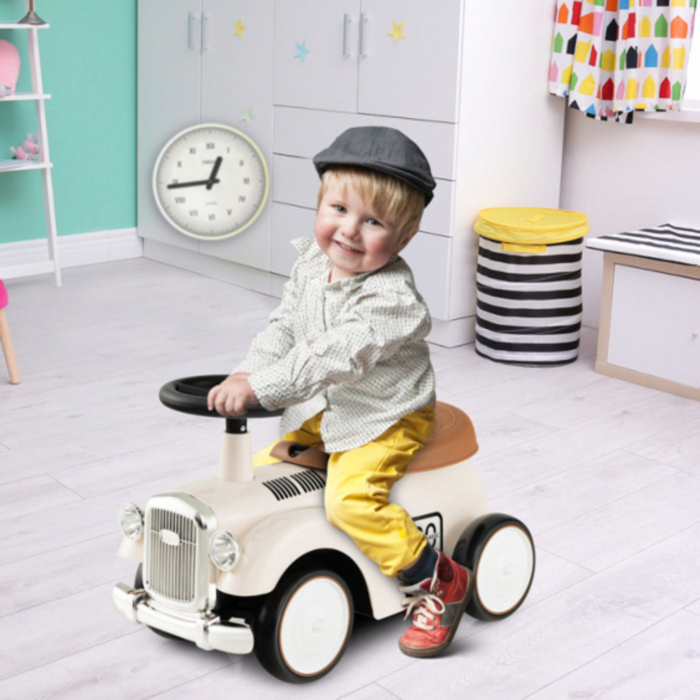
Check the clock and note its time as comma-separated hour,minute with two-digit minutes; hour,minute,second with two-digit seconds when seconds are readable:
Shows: 12,44
